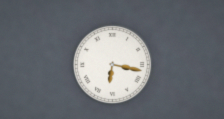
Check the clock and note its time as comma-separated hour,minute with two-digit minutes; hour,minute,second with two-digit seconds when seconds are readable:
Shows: 6,17
